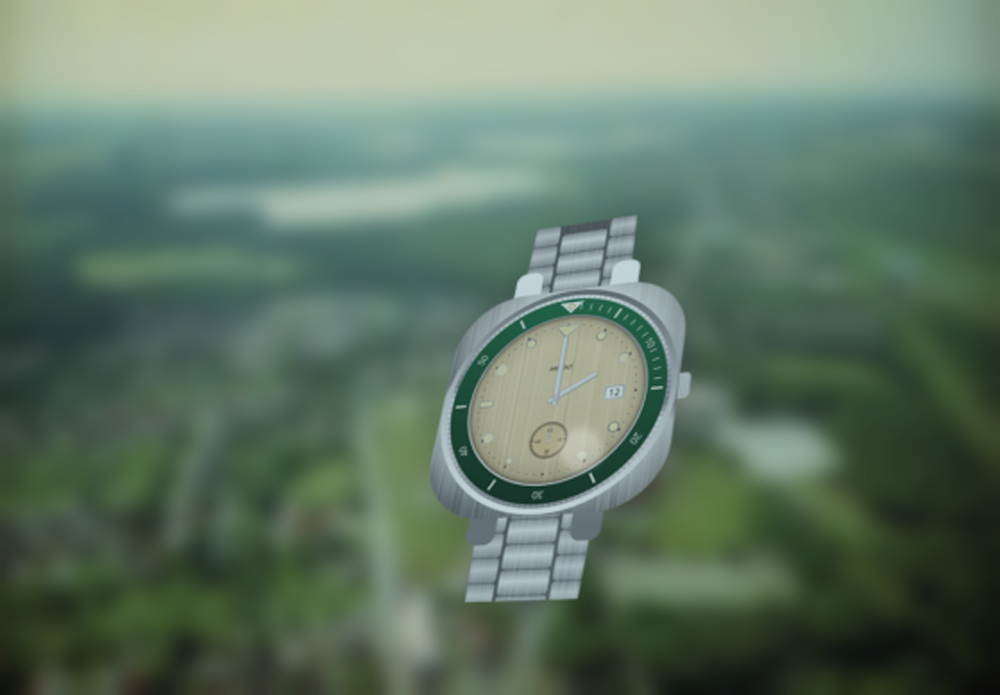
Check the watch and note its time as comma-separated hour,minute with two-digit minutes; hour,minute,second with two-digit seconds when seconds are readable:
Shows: 2,00
